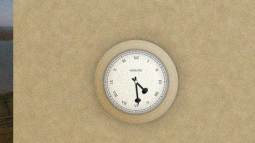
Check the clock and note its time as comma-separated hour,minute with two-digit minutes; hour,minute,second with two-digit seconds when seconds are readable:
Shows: 4,29
